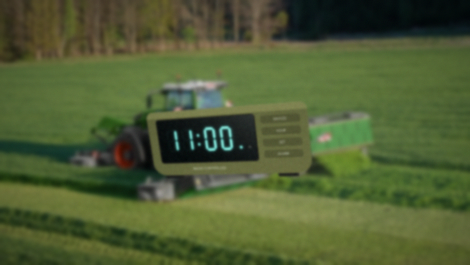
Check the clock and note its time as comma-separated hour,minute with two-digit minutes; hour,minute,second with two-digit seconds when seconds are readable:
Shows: 11,00
